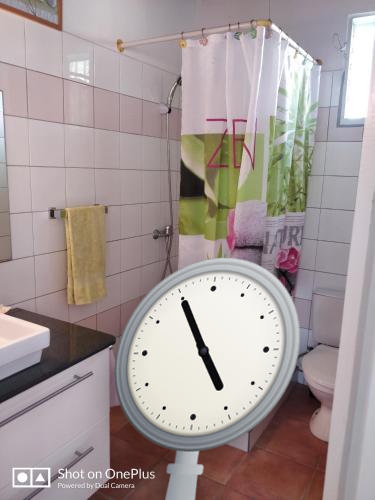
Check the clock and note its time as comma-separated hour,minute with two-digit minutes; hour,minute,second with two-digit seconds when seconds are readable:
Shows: 4,55
